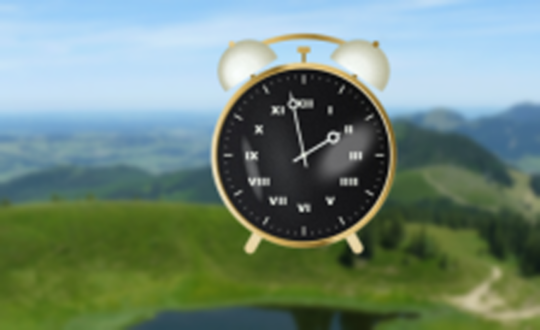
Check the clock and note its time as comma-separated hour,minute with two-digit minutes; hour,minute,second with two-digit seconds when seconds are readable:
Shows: 1,58
